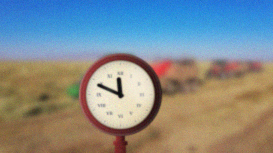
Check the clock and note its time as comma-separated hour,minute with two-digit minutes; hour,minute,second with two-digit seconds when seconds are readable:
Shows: 11,49
